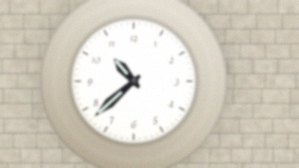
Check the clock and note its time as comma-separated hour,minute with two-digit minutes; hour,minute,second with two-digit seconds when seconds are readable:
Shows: 10,38
